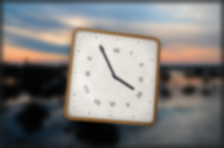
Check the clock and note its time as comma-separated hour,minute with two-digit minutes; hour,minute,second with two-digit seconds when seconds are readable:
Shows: 3,55
